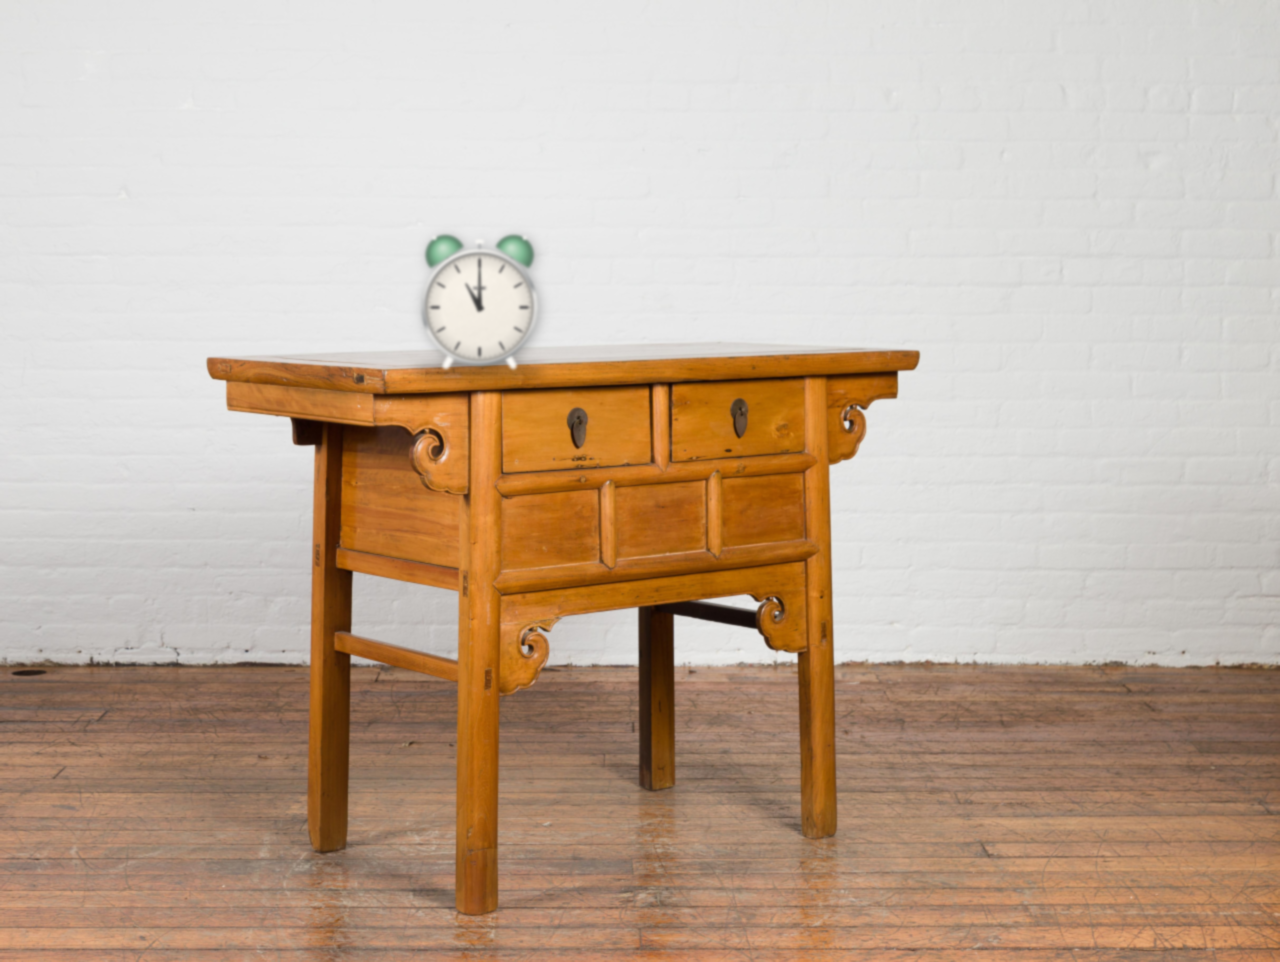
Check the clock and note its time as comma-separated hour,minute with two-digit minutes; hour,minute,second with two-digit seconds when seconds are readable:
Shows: 11,00
